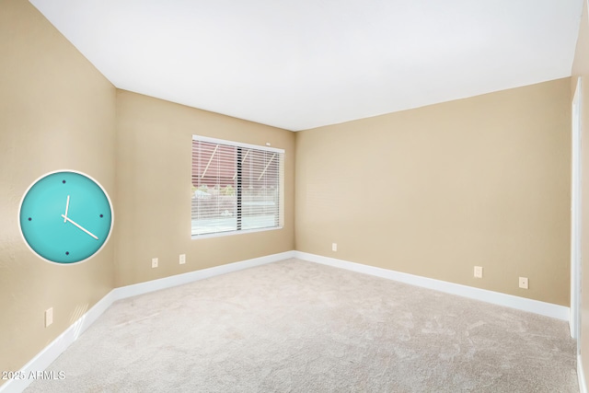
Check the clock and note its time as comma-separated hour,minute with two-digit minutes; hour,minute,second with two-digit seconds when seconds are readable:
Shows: 12,21
